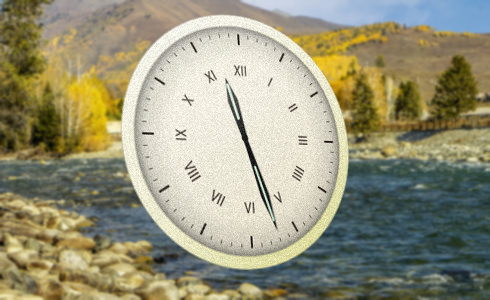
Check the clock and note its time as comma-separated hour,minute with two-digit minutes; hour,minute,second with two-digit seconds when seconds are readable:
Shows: 11,27
